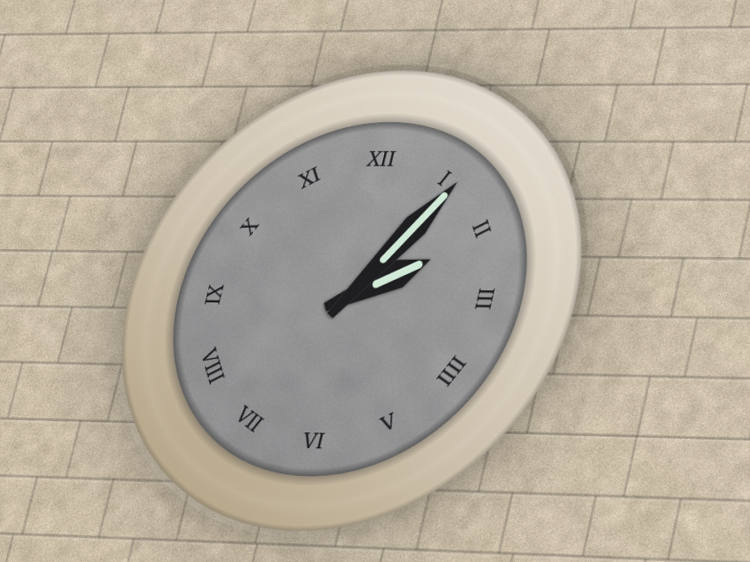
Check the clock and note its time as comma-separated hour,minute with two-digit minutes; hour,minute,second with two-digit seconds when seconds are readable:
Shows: 2,06
